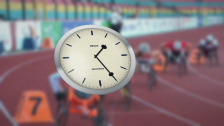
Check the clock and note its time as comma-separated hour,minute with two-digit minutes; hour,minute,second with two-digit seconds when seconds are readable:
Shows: 1,25
